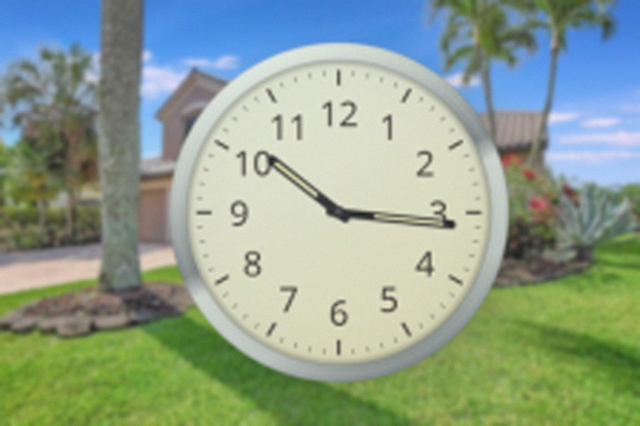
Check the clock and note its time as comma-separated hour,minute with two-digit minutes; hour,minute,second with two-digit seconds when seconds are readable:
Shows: 10,16
